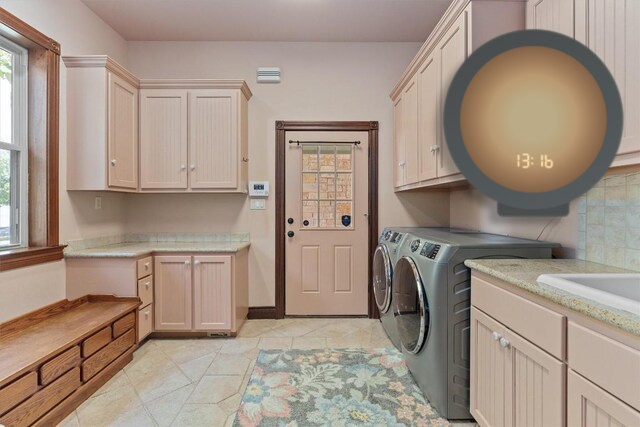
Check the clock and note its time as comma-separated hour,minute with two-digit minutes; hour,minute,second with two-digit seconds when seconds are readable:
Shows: 13,16
